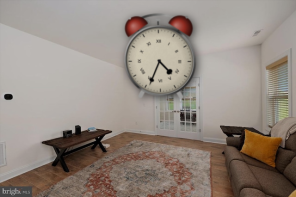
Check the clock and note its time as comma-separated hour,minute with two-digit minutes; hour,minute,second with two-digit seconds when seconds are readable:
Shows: 4,34
